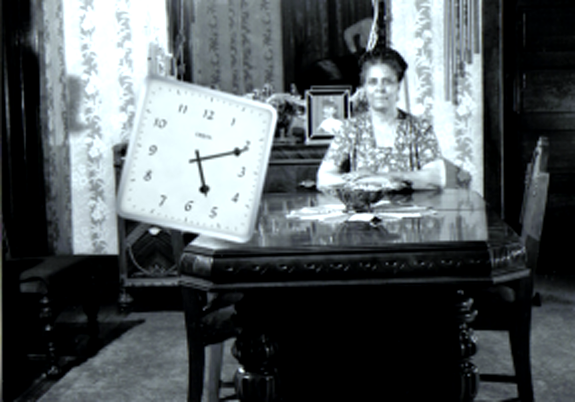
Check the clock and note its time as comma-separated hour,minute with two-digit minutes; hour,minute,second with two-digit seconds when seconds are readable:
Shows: 5,11
